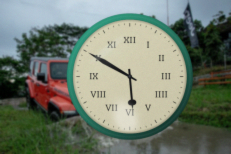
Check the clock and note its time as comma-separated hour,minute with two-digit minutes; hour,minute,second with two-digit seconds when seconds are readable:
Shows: 5,50
